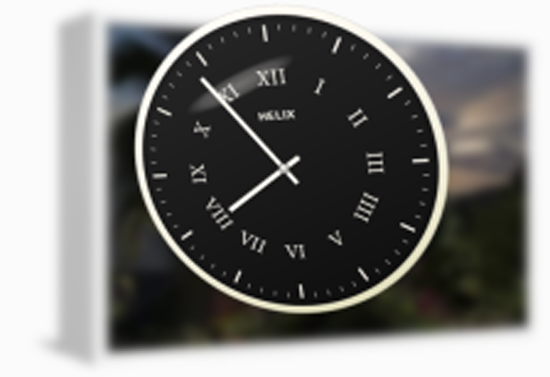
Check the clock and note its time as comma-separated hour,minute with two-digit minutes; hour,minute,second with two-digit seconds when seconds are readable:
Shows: 7,54
